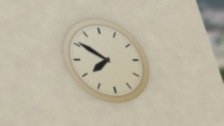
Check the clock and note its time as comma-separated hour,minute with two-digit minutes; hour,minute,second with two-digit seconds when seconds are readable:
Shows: 7,51
